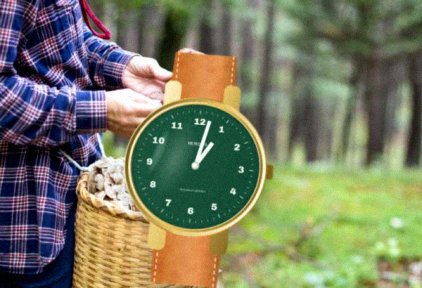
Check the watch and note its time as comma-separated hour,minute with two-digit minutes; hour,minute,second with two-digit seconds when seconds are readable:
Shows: 1,02
